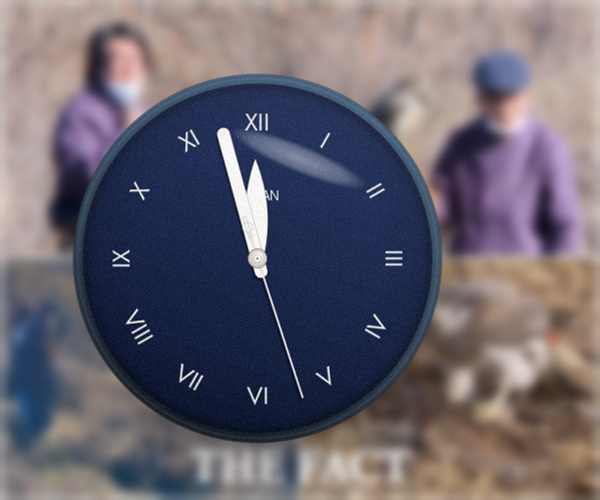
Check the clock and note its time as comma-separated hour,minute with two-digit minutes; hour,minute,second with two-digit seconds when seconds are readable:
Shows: 11,57,27
